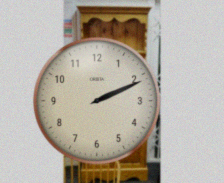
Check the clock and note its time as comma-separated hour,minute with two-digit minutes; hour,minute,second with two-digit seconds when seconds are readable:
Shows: 2,11
